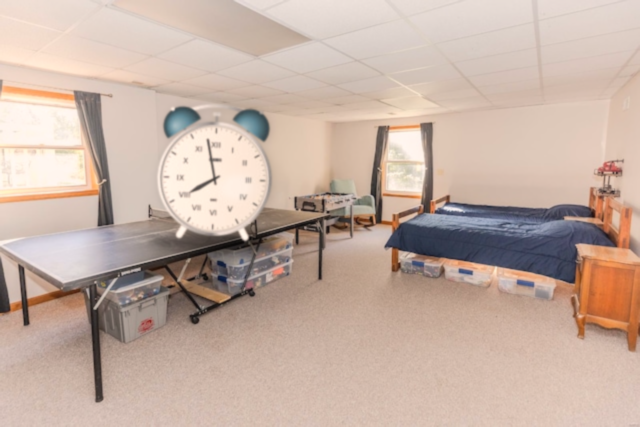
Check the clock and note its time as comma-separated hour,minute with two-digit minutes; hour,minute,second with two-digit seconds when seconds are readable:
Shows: 7,58
